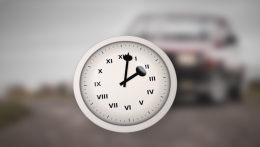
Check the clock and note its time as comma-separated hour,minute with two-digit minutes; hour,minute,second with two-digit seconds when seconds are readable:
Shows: 2,02
